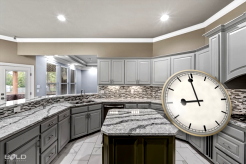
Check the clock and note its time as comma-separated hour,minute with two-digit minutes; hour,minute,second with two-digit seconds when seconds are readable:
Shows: 8,59
